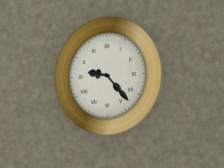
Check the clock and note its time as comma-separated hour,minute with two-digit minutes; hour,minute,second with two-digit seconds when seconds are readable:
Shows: 9,23
